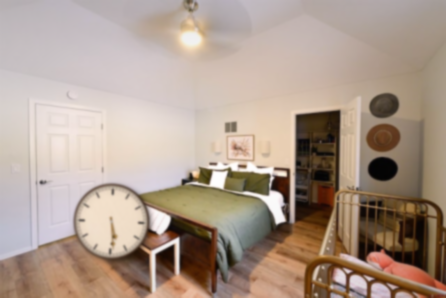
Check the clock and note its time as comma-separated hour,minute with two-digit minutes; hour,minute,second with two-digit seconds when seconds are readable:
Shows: 5,29
